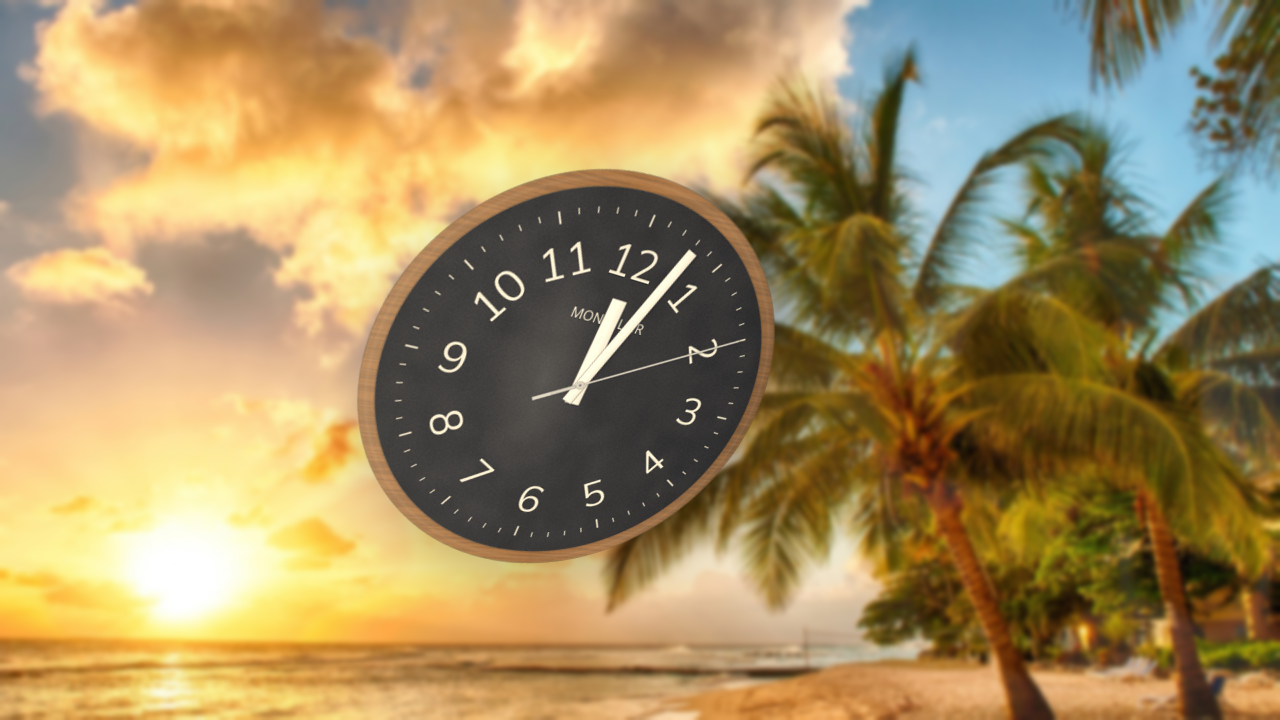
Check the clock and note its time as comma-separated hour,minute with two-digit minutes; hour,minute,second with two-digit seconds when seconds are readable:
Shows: 12,03,10
